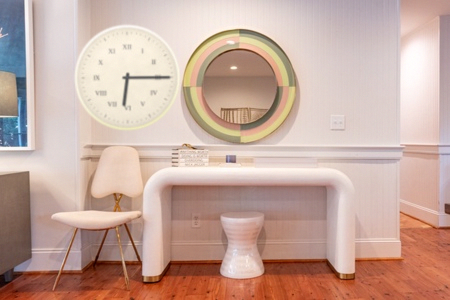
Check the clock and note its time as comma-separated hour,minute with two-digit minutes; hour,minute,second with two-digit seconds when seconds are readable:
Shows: 6,15
